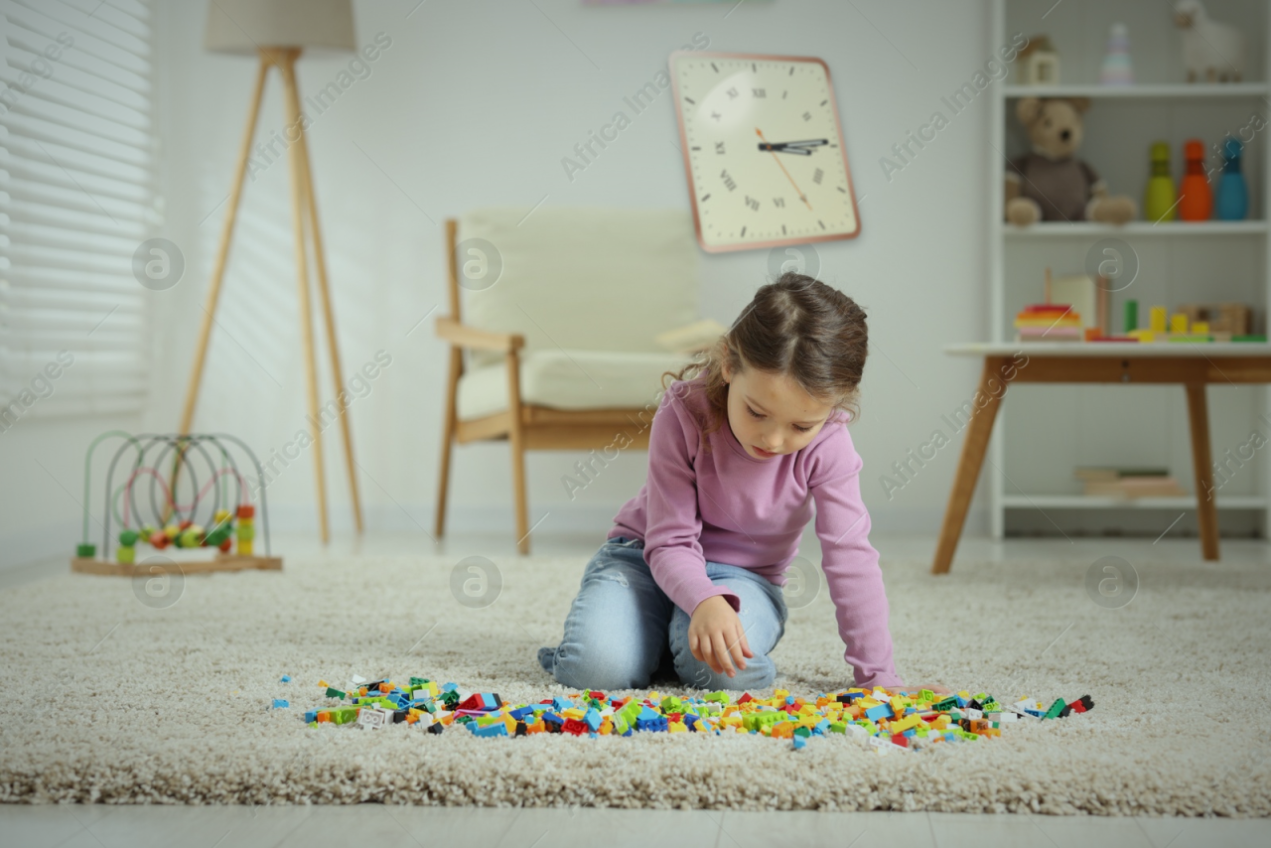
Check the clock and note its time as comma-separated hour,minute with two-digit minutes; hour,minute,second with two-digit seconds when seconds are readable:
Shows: 3,14,25
